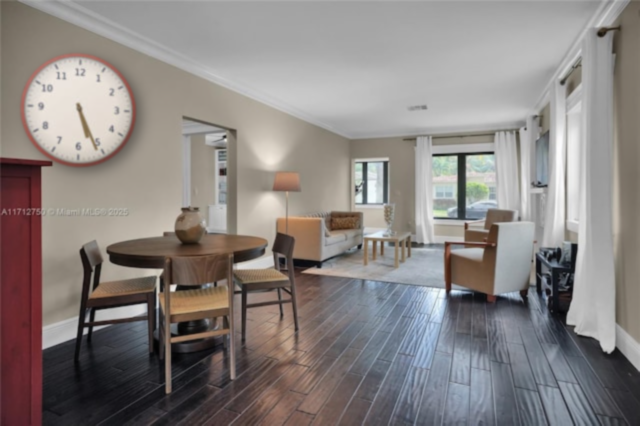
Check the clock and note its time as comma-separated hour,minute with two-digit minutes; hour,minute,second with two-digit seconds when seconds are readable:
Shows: 5,26
